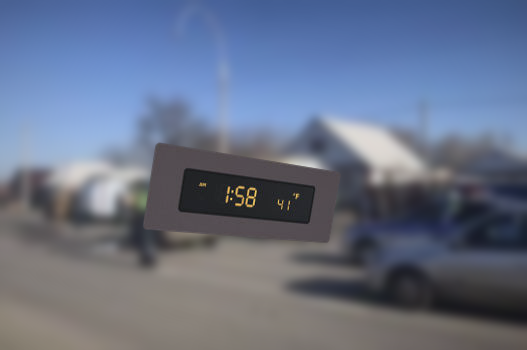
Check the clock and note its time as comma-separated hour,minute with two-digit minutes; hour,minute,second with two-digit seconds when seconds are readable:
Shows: 1,58
